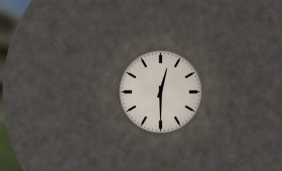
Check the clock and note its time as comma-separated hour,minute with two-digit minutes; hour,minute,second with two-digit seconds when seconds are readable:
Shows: 12,30
